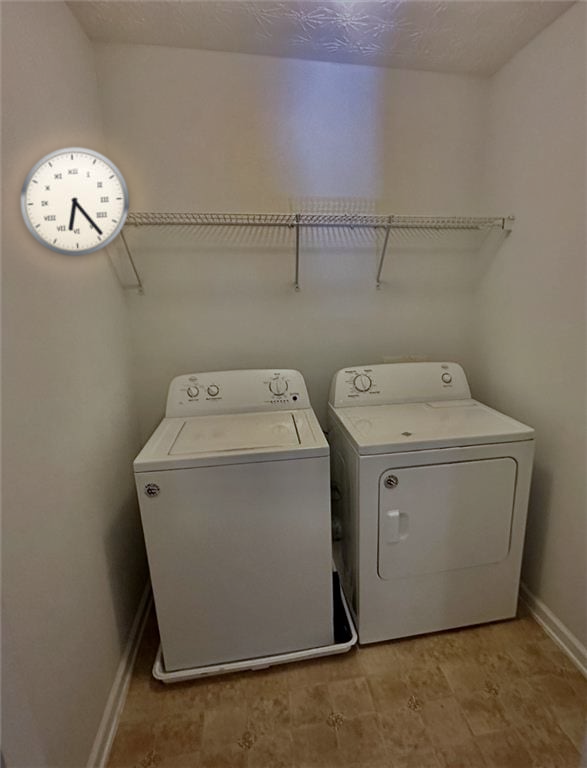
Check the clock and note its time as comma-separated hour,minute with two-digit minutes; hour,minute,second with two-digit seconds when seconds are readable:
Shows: 6,24
